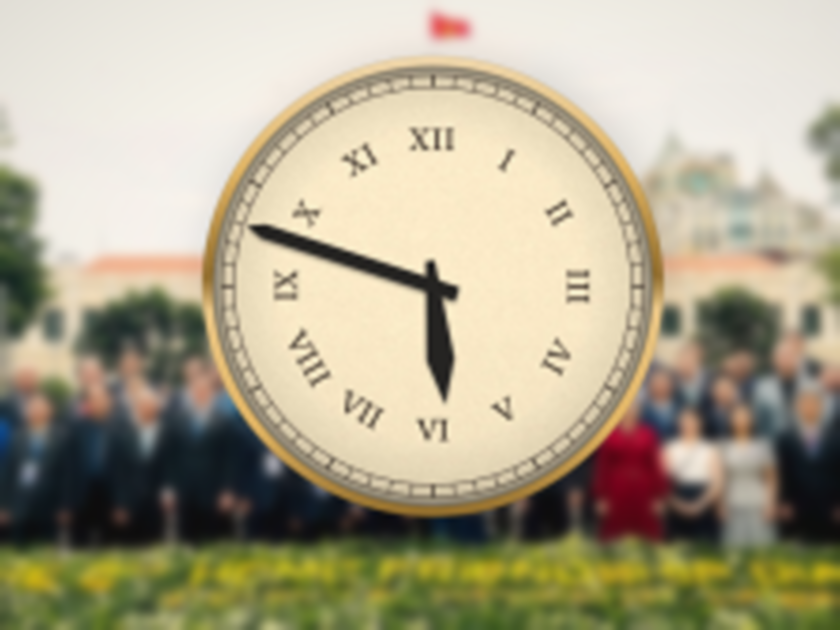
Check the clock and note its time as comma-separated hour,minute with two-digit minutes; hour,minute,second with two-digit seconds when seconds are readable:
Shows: 5,48
